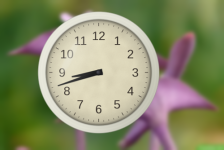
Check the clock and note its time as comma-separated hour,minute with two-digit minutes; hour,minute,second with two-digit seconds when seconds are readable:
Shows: 8,42
